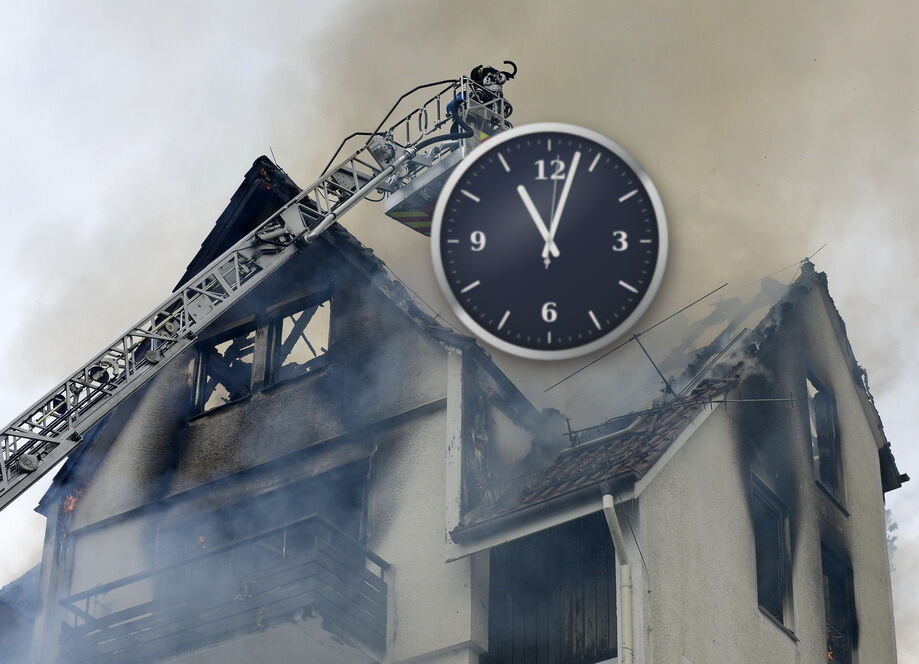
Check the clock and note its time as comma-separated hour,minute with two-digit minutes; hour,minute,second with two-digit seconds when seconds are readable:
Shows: 11,03,01
